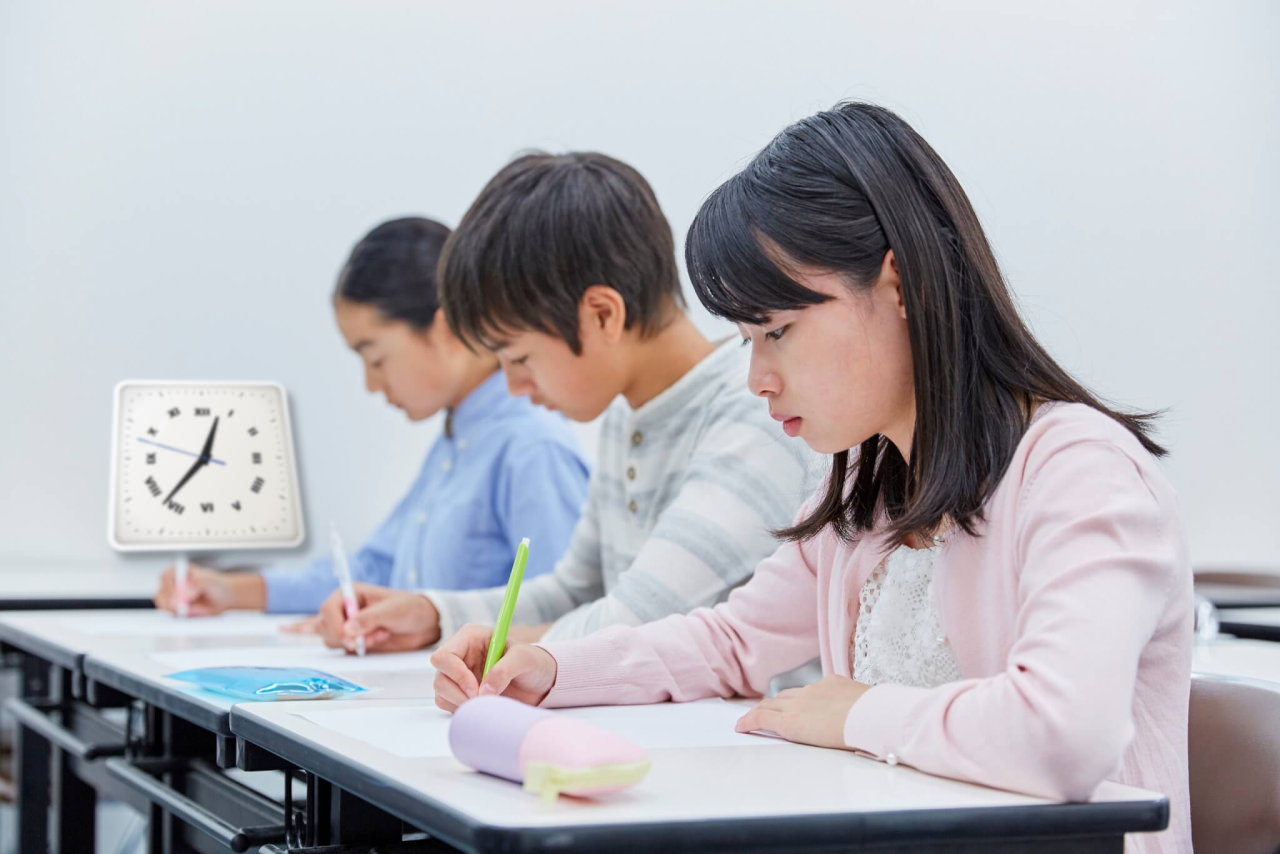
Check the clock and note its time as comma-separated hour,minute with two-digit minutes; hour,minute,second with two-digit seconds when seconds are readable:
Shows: 12,36,48
